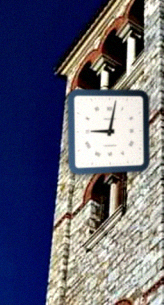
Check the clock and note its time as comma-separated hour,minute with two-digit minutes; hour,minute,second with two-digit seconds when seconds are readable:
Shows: 9,02
